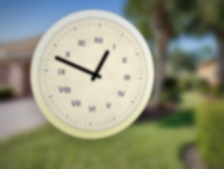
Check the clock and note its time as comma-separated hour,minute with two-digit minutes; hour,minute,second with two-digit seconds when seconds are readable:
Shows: 12,48
